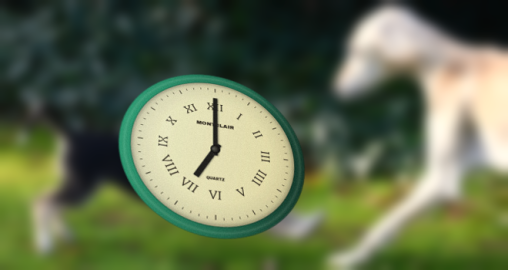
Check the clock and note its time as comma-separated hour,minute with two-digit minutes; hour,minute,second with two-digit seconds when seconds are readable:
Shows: 7,00
